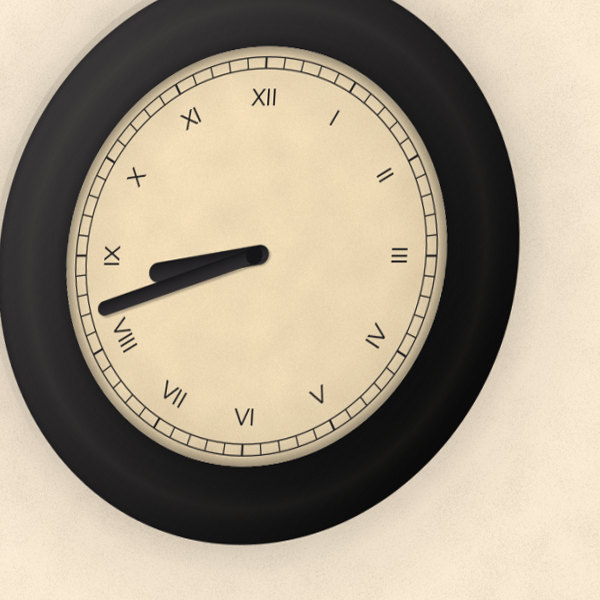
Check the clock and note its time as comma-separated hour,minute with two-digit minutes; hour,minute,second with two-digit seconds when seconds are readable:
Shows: 8,42
